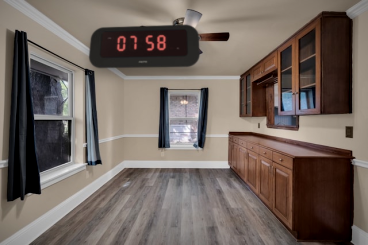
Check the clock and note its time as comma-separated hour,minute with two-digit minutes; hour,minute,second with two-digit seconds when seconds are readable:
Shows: 7,58
